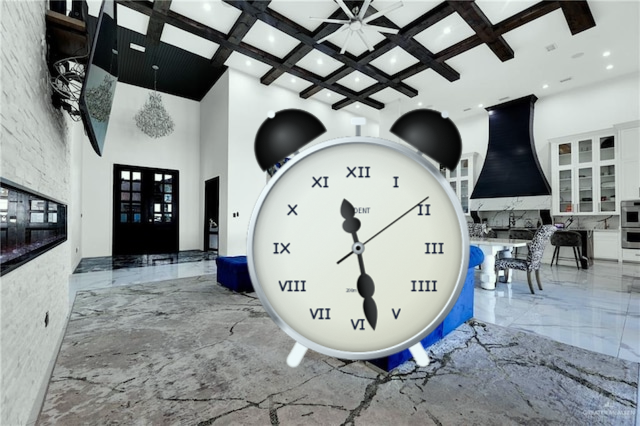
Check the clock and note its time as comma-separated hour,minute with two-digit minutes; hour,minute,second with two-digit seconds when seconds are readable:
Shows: 11,28,09
